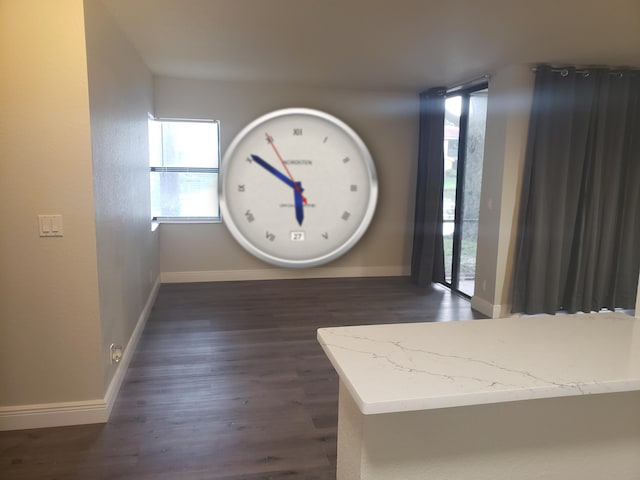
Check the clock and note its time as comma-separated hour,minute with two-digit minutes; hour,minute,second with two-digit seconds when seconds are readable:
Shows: 5,50,55
